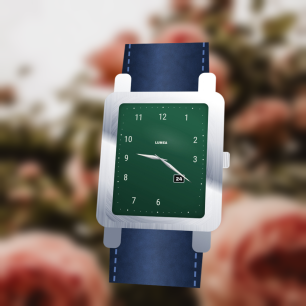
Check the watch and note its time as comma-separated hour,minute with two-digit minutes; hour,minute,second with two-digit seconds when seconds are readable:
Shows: 9,21
